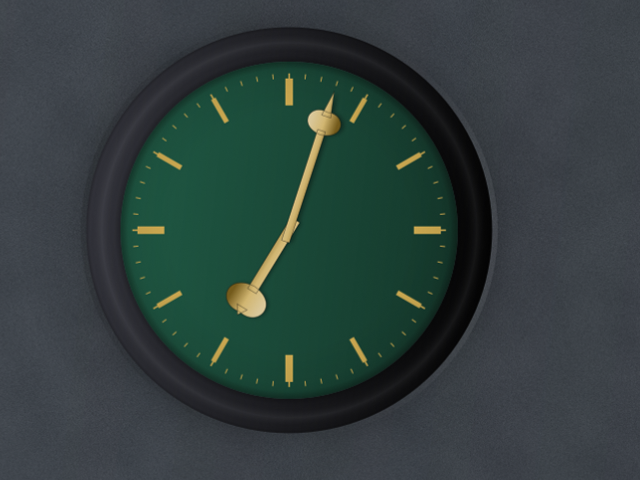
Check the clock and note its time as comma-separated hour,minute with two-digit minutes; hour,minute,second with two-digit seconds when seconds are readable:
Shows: 7,03
